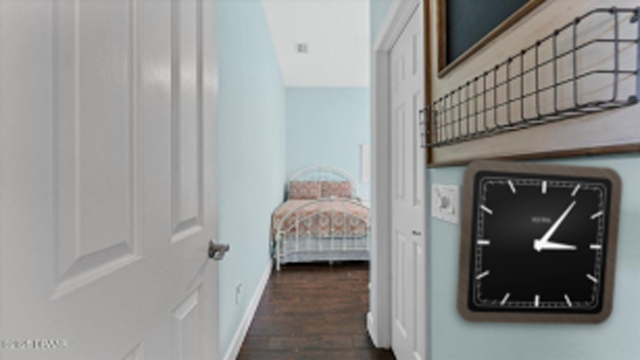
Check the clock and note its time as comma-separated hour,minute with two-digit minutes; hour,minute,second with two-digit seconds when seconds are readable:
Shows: 3,06
